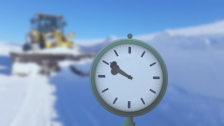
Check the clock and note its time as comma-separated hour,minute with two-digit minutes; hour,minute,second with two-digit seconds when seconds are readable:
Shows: 9,51
